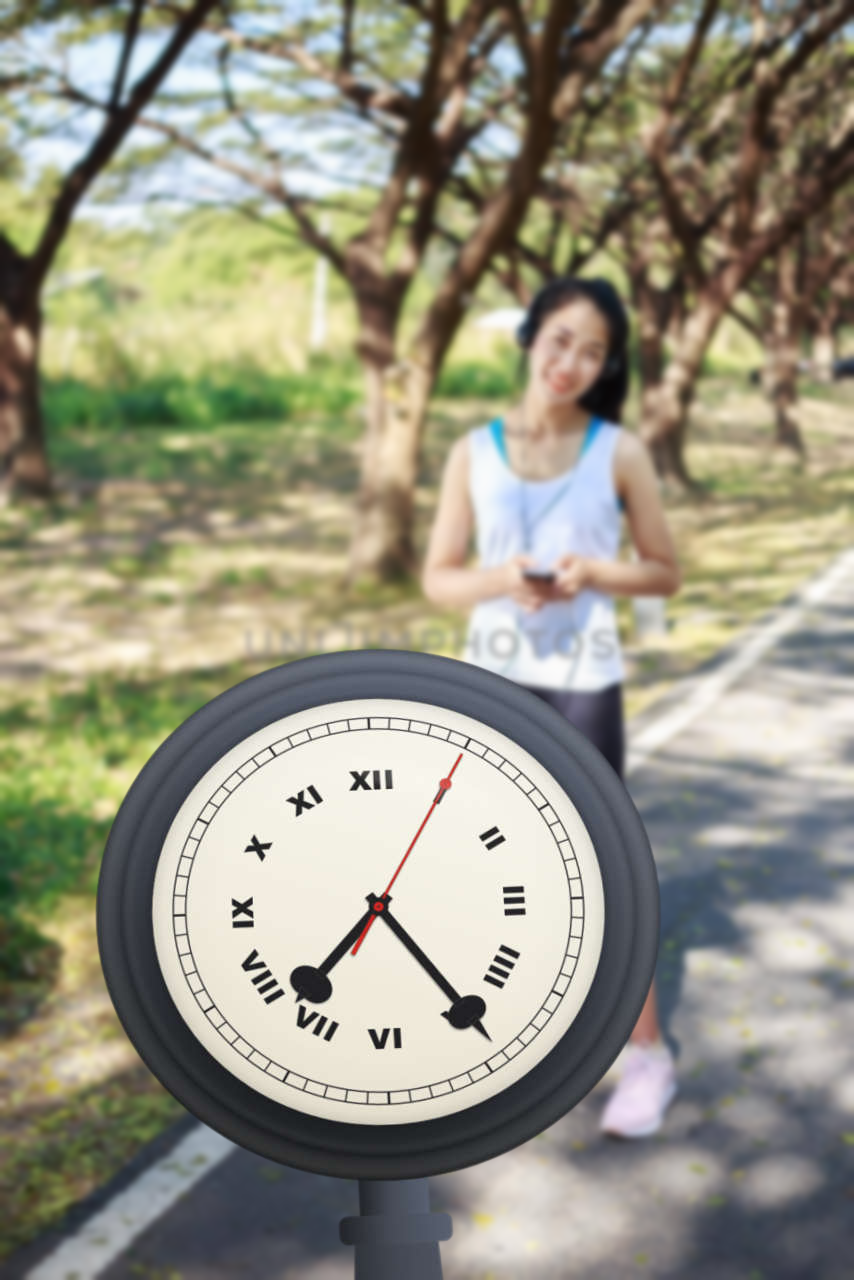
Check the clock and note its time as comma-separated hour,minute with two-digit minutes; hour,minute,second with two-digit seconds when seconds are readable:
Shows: 7,24,05
